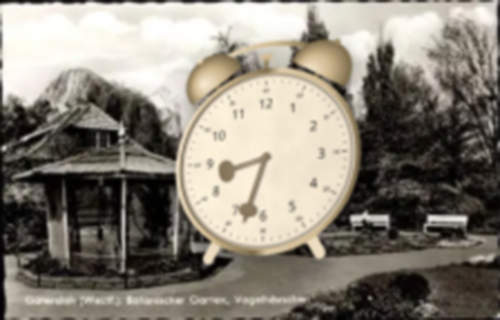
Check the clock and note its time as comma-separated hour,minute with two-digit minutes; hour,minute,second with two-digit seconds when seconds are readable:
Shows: 8,33
